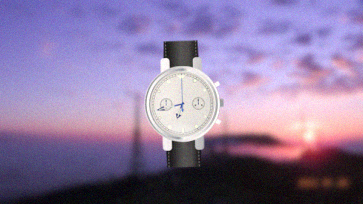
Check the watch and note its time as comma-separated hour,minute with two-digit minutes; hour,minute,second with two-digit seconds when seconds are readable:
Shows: 6,43
